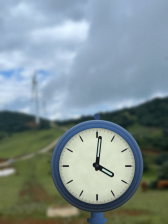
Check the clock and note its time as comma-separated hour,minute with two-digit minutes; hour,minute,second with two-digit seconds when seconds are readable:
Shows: 4,01
